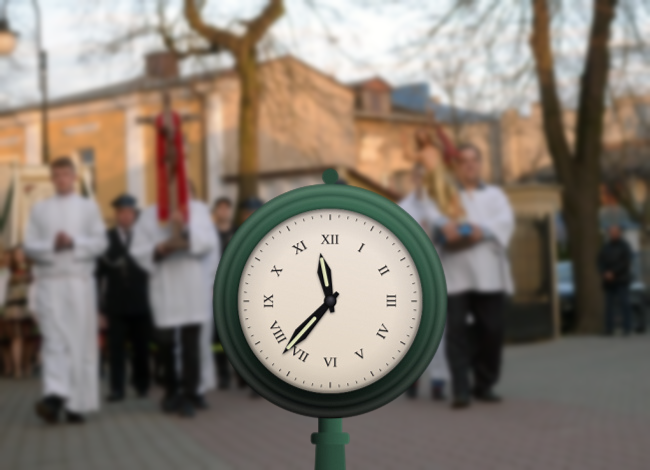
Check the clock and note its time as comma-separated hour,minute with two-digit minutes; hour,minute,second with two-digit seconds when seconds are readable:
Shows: 11,37
